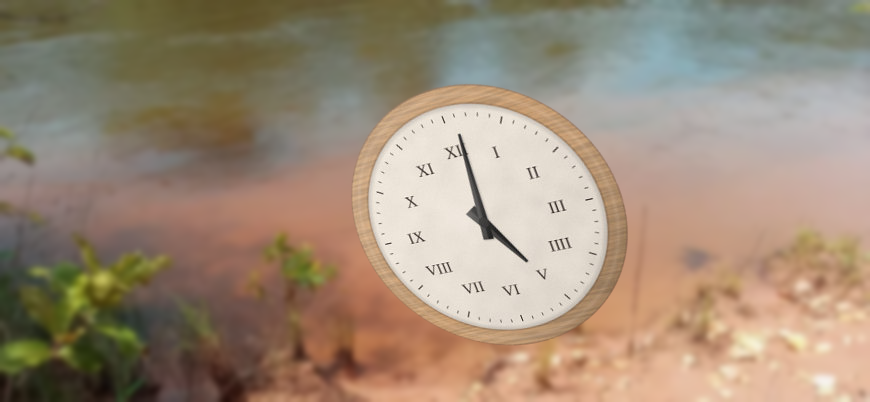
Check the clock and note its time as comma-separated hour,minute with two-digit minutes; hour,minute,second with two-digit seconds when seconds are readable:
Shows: 5,01
